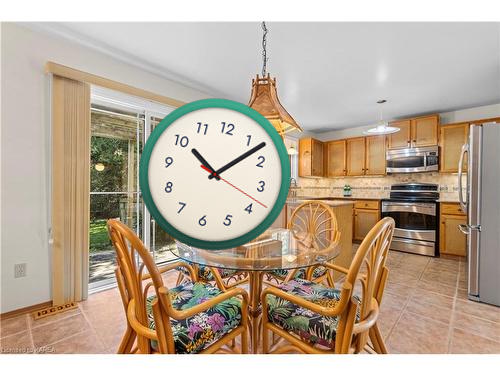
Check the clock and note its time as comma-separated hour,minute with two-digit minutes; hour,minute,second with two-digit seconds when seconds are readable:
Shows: 10,07,18
